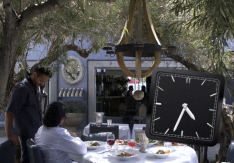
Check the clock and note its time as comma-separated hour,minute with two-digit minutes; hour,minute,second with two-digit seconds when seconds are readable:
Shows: 4,33
